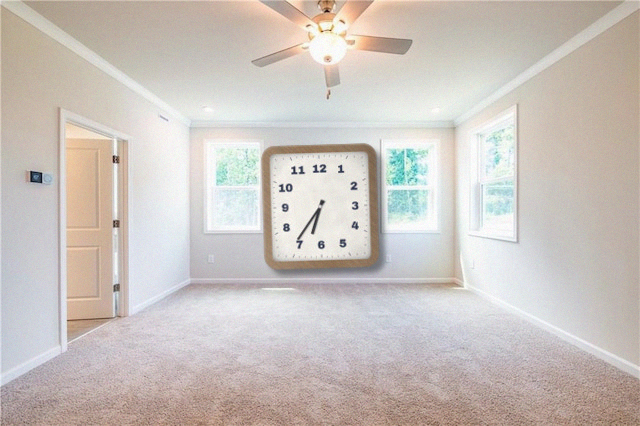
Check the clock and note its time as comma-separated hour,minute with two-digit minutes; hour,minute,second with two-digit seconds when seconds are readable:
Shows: 6,36
